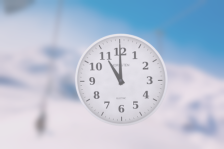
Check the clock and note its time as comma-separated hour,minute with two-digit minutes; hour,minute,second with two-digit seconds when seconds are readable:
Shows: 11,00
